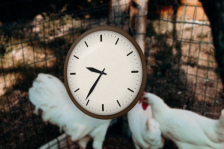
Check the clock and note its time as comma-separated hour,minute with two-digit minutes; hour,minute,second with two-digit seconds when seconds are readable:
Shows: 9,36
